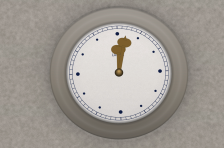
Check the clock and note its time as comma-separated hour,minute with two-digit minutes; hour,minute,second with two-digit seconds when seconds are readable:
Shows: 12,02
